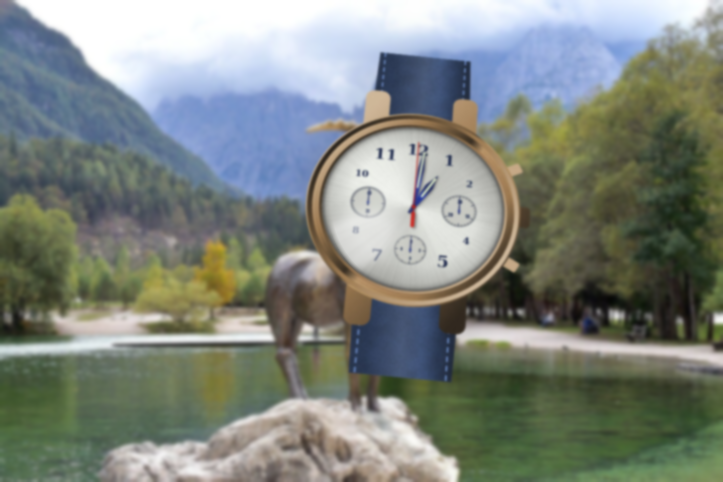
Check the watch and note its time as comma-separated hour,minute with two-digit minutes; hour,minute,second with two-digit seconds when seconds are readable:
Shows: 1,01
